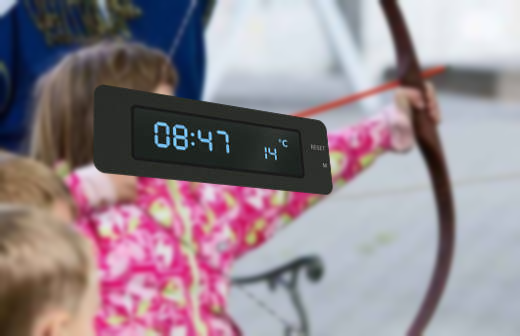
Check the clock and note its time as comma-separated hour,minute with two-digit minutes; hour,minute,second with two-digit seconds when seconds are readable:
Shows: 8,47
